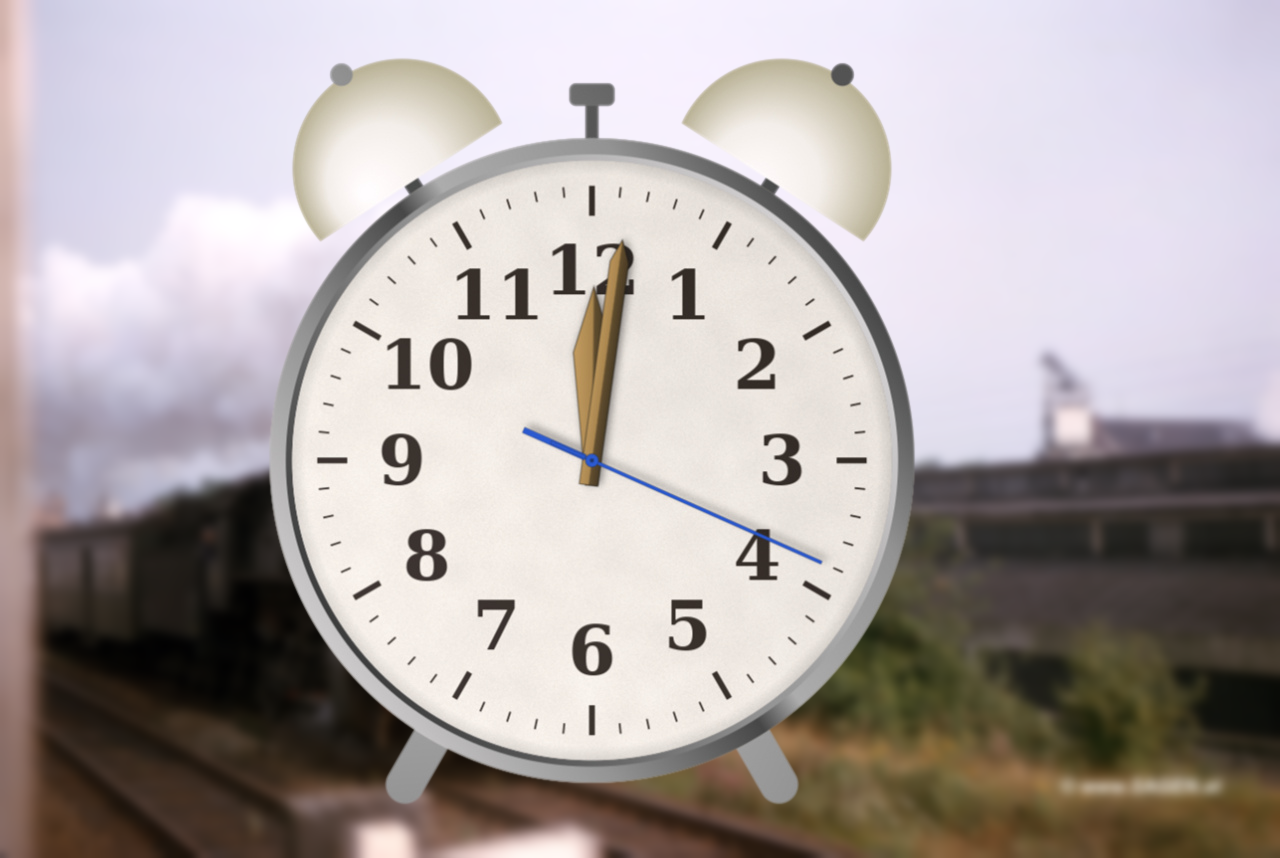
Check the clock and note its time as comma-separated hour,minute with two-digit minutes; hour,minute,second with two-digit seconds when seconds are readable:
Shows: 12,01,19
